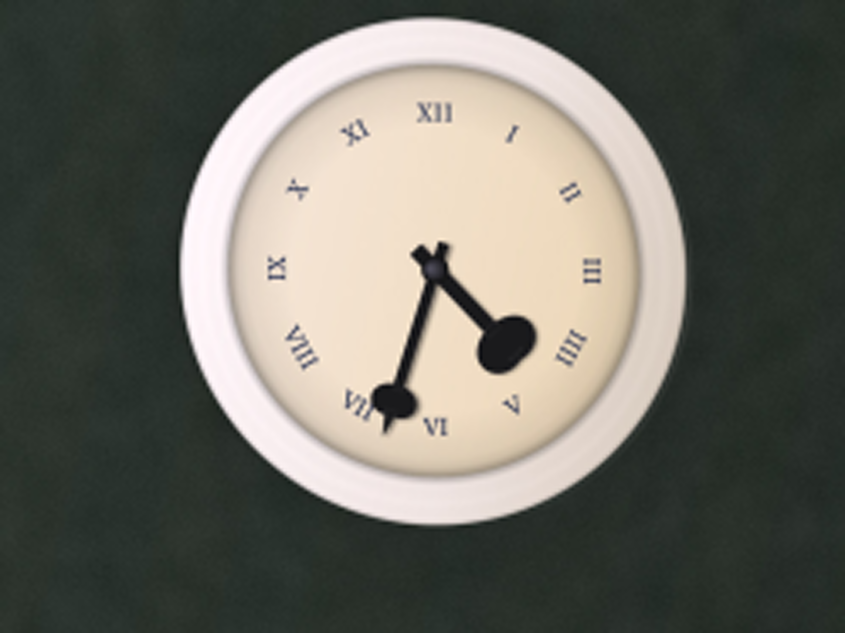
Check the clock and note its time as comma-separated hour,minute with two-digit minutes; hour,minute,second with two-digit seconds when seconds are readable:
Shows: 4,33
